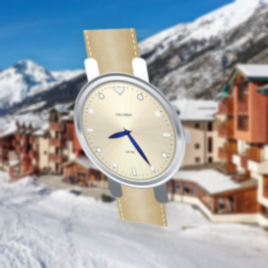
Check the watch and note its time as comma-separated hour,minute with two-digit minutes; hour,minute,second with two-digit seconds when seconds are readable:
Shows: 8,25
